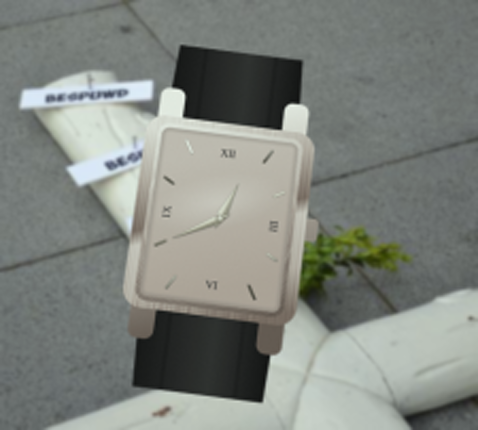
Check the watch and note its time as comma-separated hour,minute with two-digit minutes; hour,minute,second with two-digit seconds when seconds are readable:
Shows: 12,40
